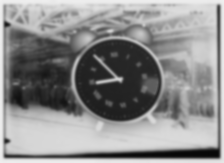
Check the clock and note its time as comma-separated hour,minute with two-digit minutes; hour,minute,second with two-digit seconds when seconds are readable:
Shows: 8,54
